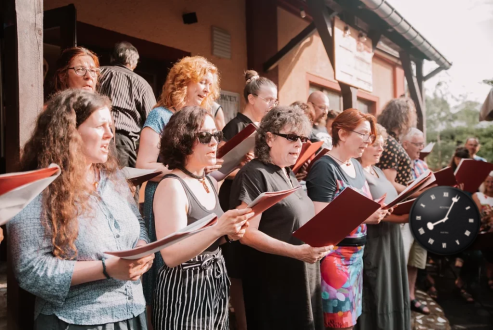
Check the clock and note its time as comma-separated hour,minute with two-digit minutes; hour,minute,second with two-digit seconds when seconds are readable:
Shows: 8,04
